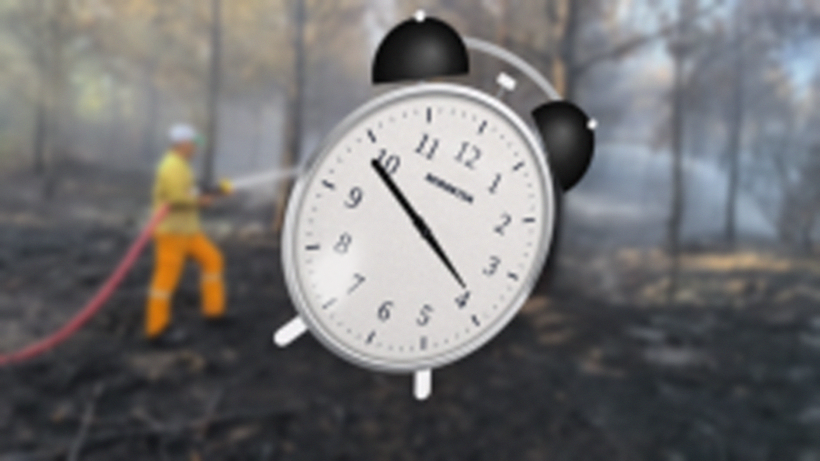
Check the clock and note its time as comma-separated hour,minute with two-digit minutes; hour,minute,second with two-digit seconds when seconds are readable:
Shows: 3,49
